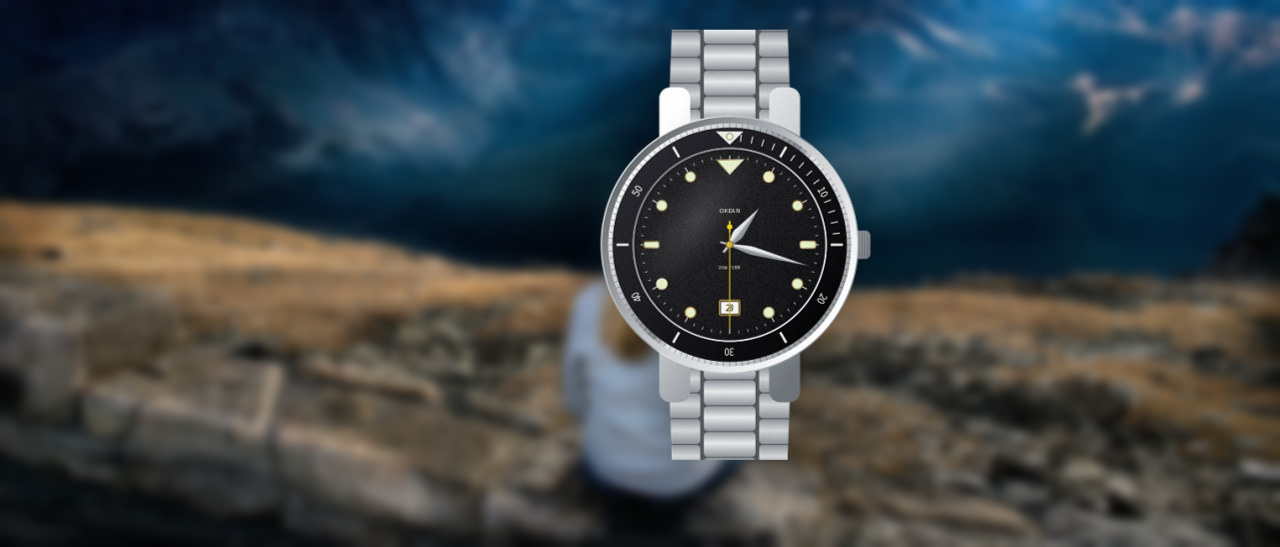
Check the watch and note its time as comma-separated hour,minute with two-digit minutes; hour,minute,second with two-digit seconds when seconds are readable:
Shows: 1,17,30
